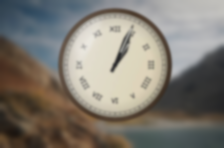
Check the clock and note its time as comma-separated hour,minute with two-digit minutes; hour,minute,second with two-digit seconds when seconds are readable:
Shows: 1,04
